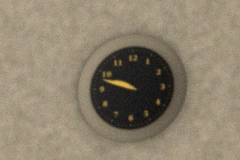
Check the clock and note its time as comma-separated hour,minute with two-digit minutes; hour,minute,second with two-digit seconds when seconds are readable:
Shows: 9,48
